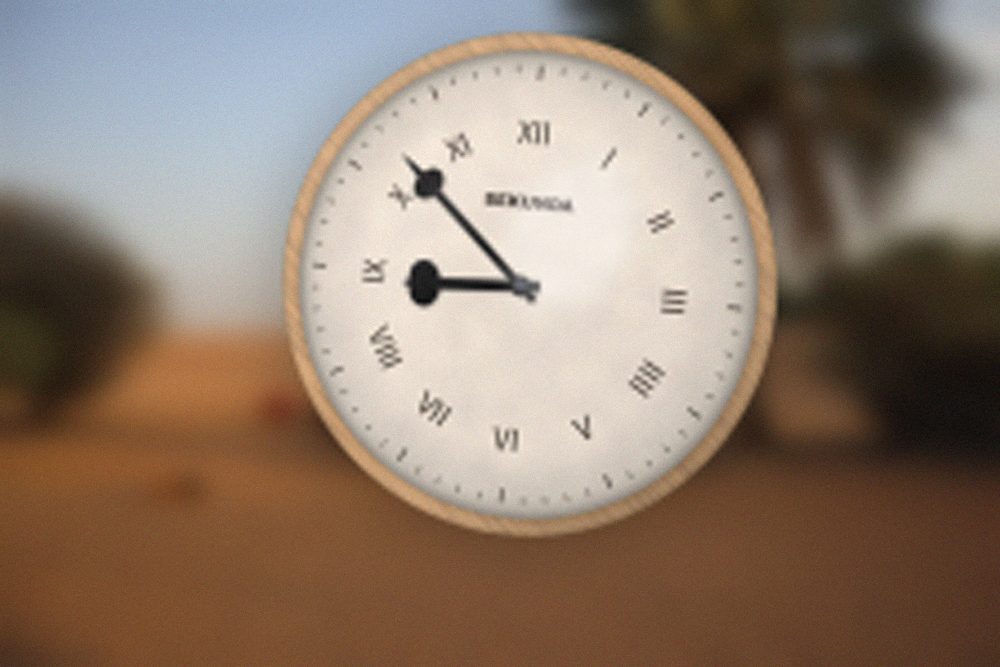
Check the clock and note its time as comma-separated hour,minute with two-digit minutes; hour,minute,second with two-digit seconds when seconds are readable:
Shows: 8,52
